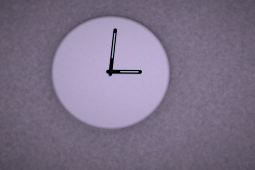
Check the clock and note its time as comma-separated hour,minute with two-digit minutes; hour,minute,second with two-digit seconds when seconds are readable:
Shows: 3,01
